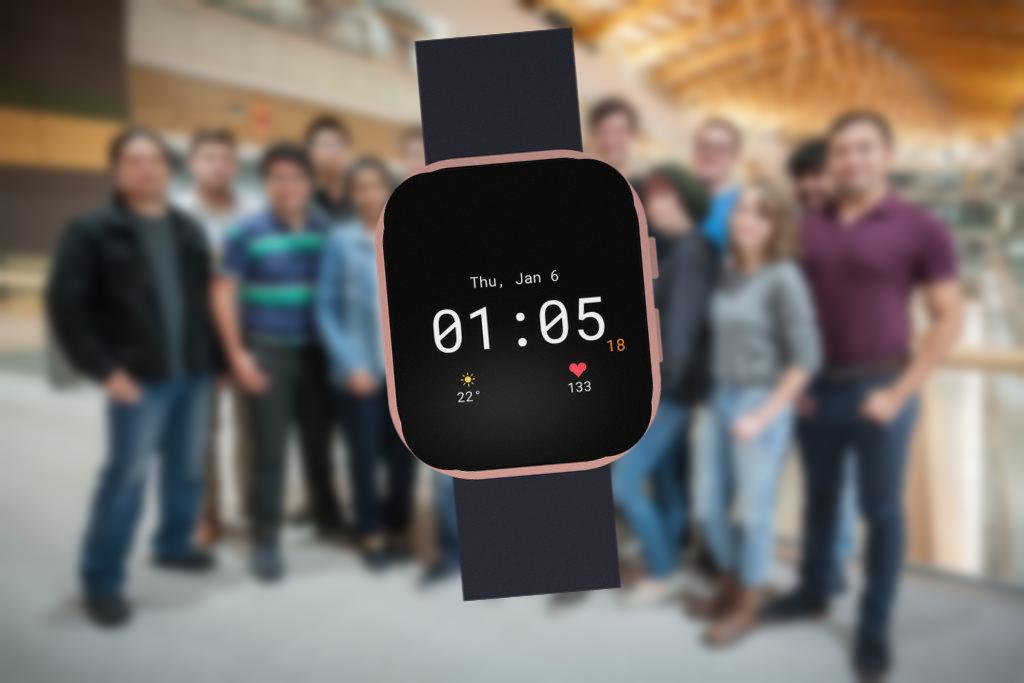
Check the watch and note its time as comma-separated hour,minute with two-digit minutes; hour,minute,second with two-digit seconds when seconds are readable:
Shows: 1,05,18
